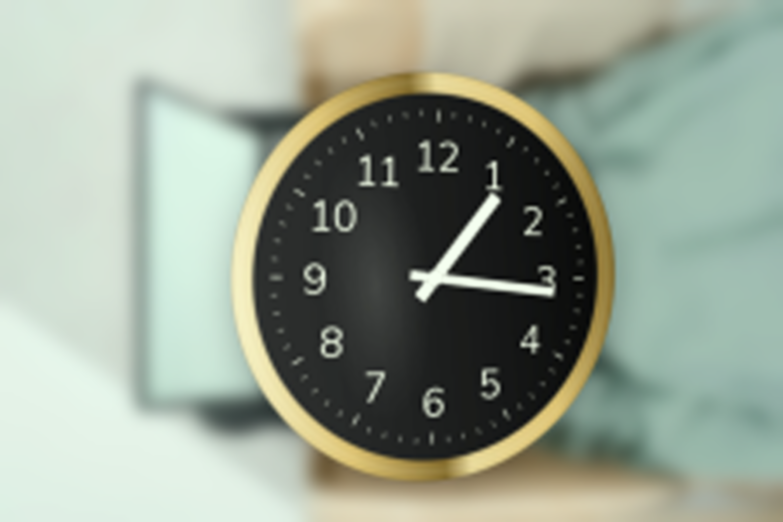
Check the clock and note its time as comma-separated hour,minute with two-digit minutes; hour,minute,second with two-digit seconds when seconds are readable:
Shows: 1,16
